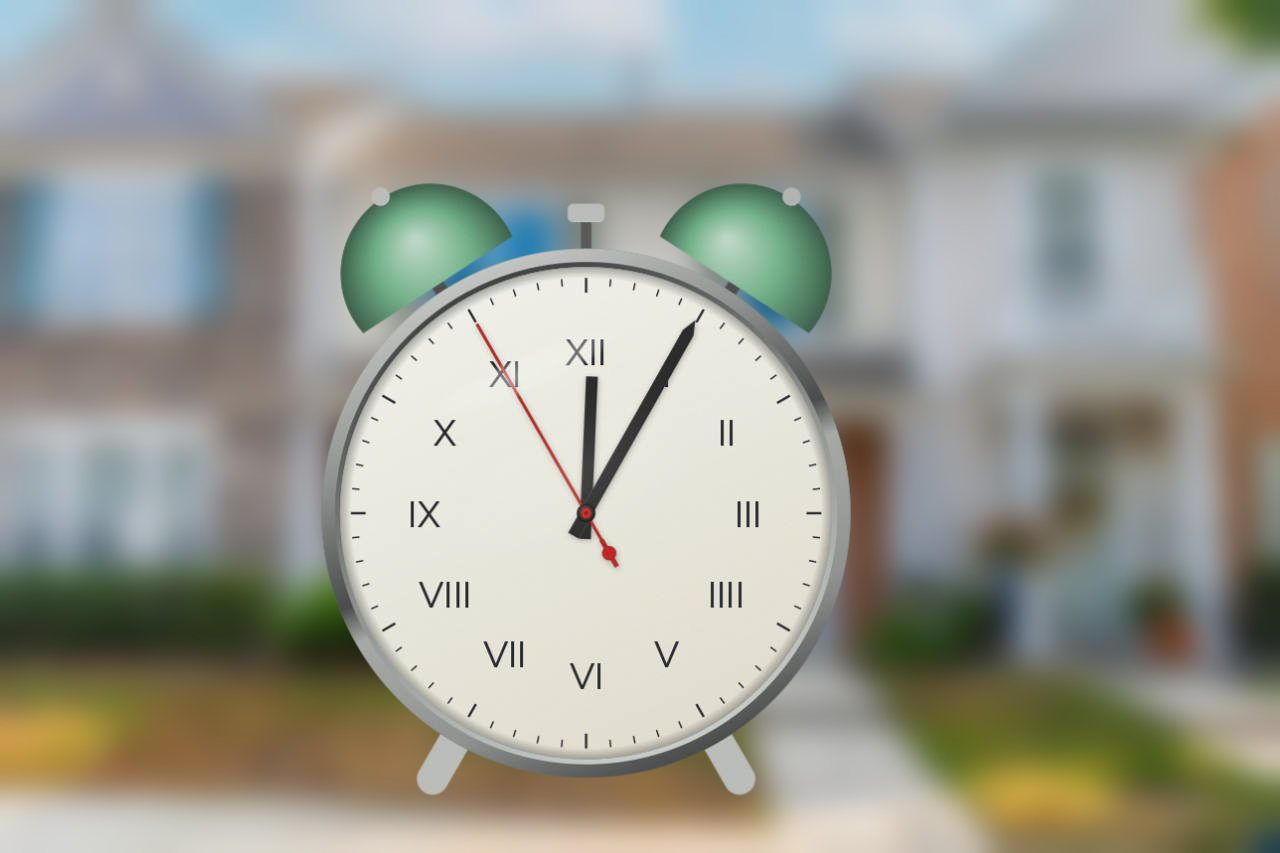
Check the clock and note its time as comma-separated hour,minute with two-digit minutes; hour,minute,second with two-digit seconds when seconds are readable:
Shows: 12,04,55
